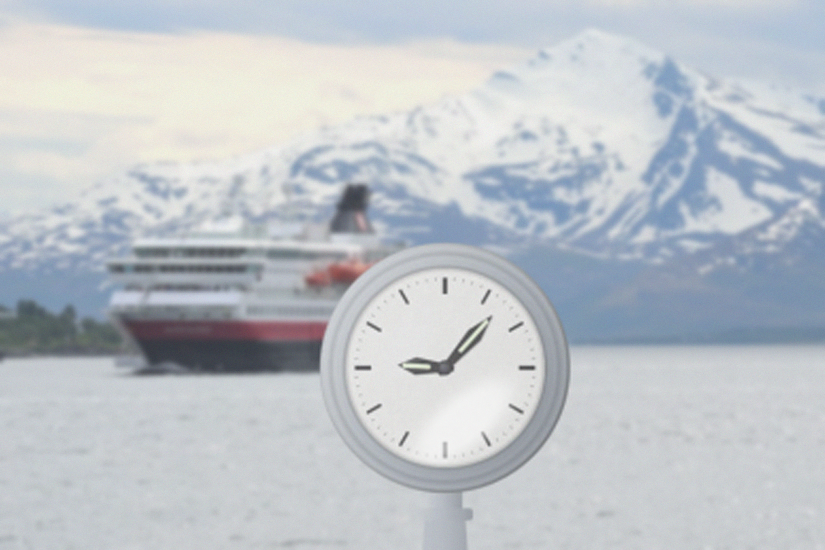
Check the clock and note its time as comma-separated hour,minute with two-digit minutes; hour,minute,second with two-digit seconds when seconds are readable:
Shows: 9,07
